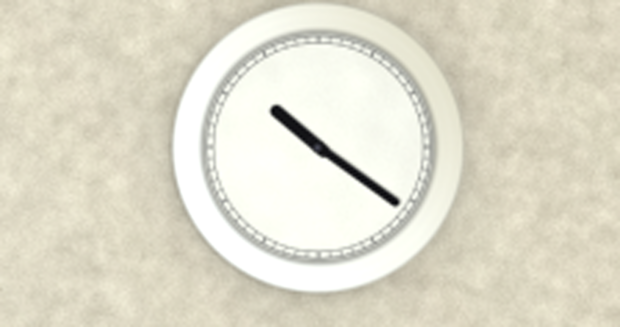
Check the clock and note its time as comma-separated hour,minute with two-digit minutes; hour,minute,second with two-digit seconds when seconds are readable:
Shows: 10,21
